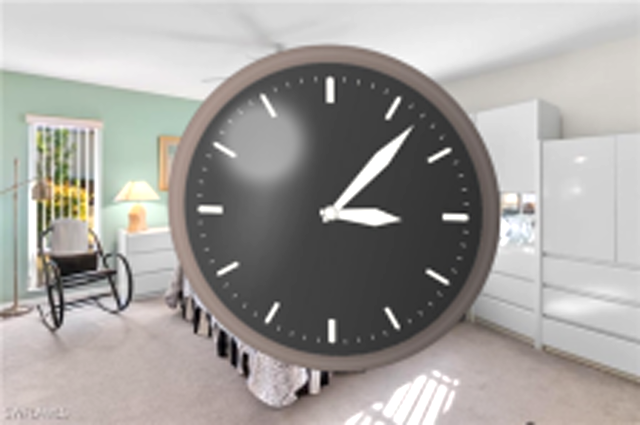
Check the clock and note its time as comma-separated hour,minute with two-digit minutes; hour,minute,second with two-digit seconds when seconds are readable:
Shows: 3,07
